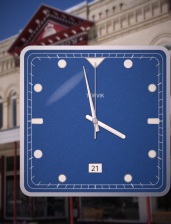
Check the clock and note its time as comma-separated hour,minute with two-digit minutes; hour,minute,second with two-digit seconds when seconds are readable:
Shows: 3,58,00
